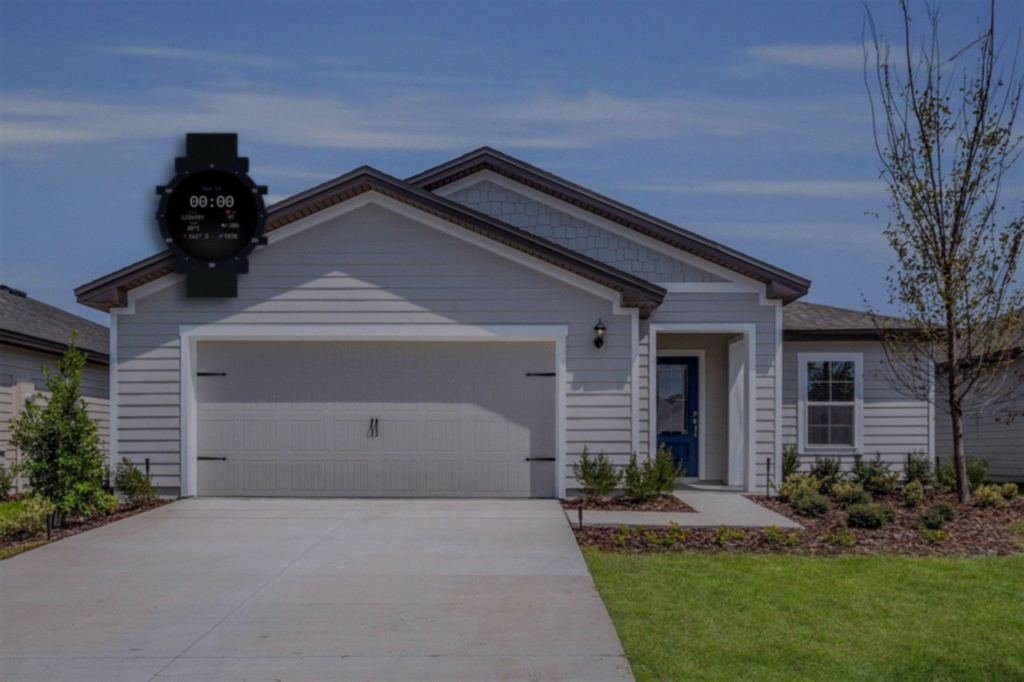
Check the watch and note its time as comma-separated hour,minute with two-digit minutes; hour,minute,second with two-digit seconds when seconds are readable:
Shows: 0,00
